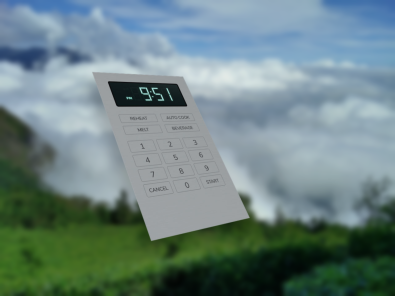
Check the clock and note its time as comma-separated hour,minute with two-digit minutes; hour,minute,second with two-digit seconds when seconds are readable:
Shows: 9,51
